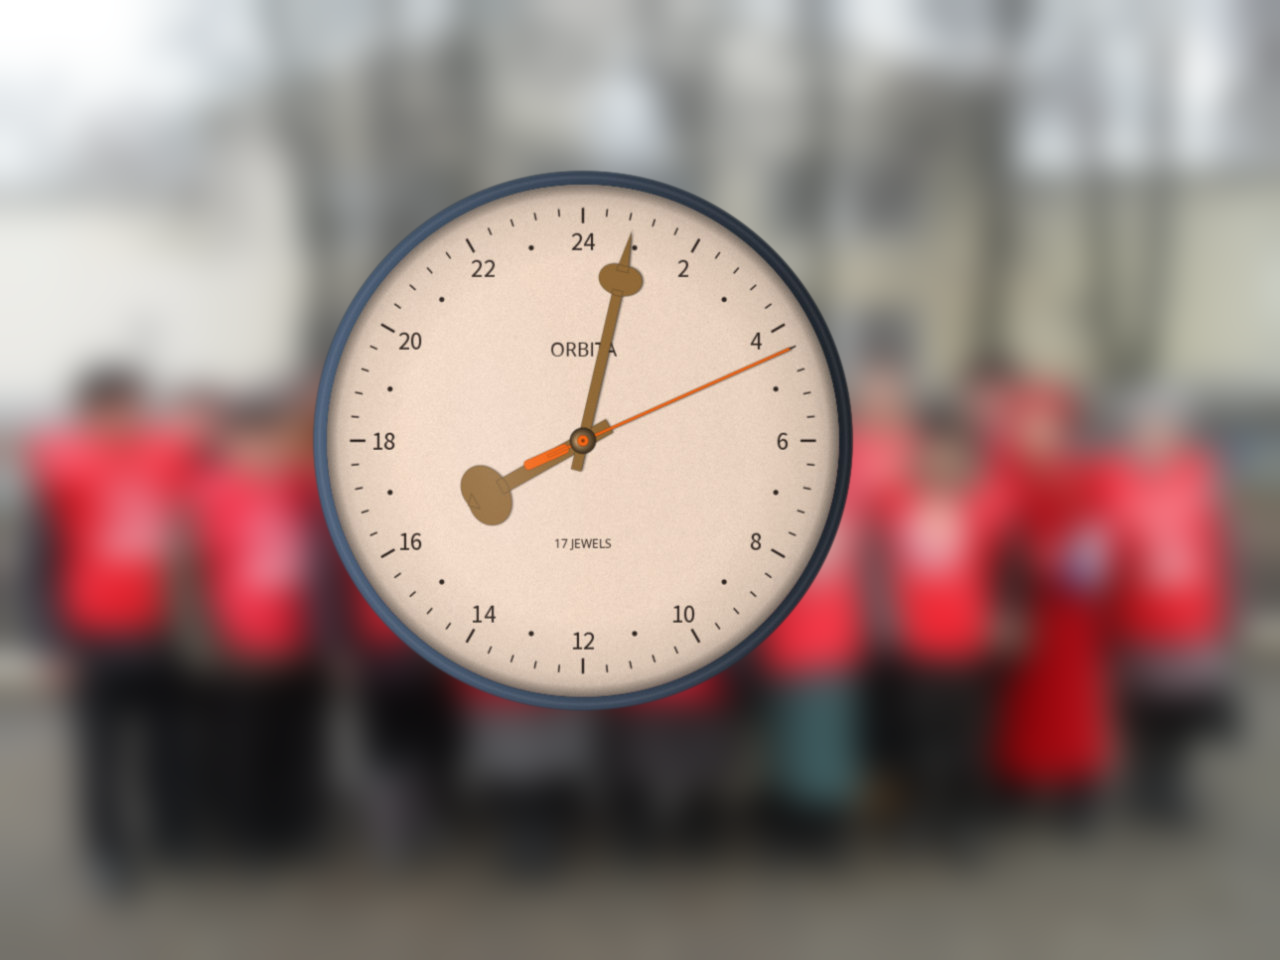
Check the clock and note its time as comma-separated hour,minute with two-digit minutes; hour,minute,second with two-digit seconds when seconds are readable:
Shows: 16,02,11
